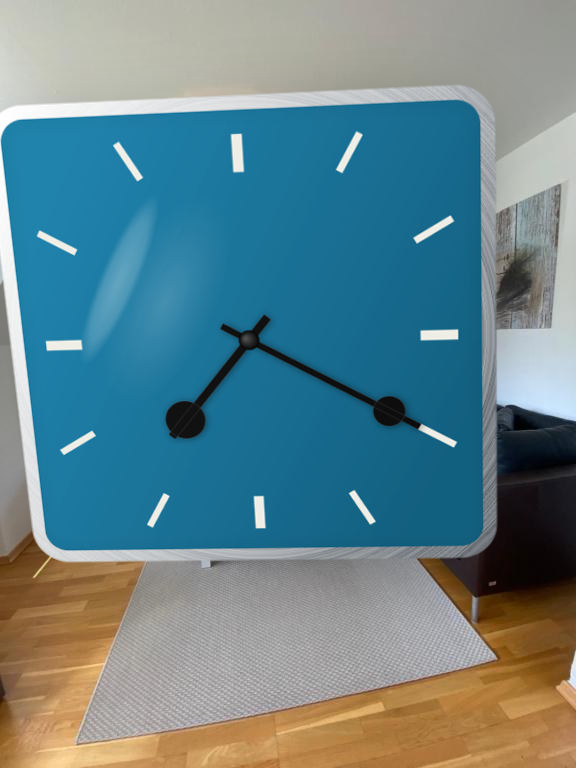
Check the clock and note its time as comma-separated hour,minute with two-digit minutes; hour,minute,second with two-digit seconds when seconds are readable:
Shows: 7,20
